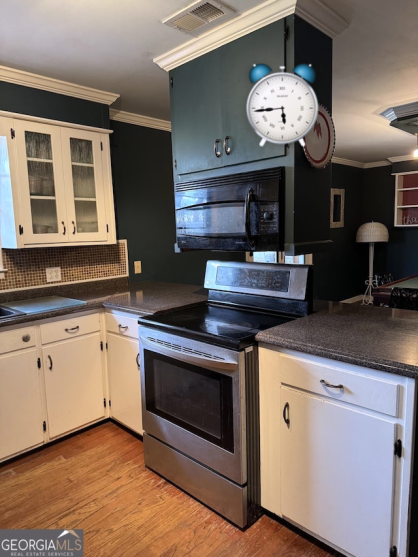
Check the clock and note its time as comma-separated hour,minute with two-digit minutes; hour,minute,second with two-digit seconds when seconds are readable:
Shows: 5,44
